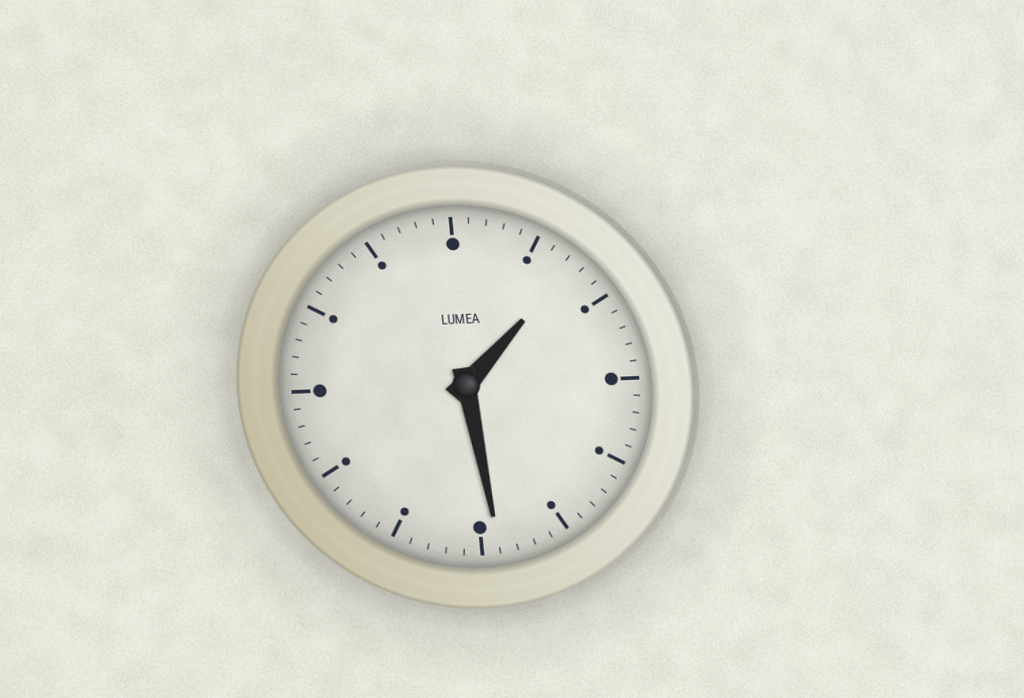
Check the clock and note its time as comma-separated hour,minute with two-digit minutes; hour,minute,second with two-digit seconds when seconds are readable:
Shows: 1,29
